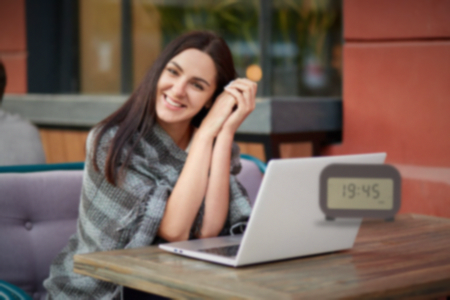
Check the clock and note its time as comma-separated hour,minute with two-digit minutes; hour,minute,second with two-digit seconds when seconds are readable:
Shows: 19,45
